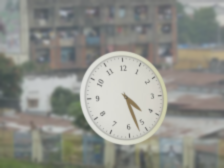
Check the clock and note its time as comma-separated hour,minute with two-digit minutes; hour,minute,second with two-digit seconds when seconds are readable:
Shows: 4,27
